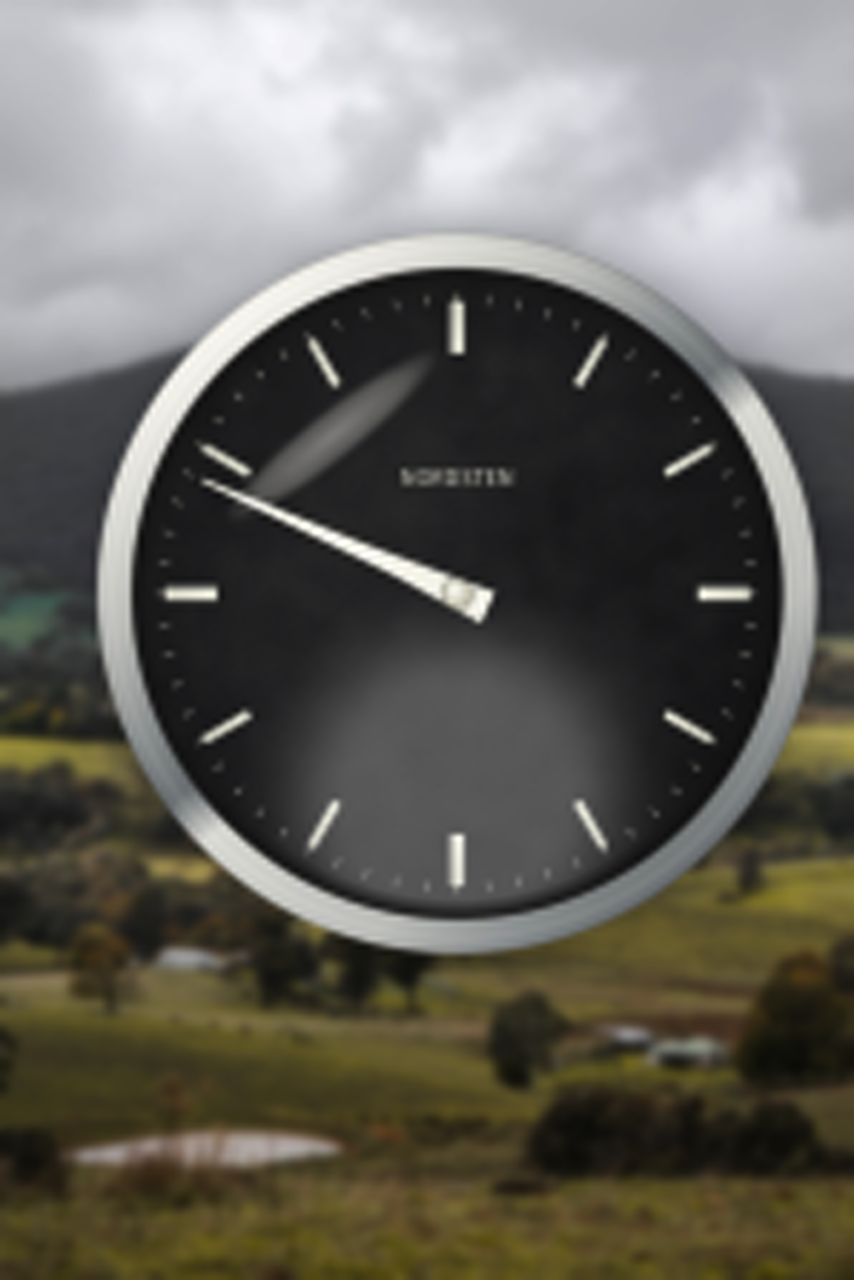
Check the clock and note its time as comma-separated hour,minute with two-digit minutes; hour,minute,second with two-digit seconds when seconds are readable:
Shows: 9,49
